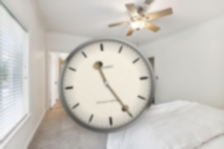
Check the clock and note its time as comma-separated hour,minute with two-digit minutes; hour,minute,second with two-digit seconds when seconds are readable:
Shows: 11,25
